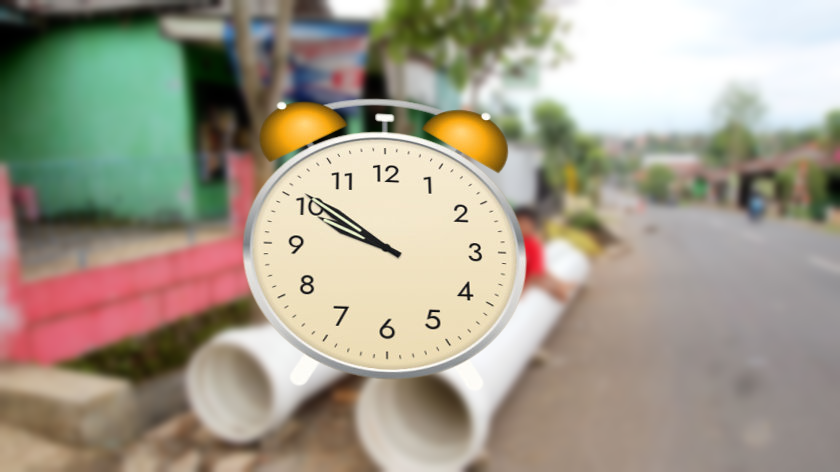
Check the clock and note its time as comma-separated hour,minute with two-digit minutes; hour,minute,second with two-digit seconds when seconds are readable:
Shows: 9,51
